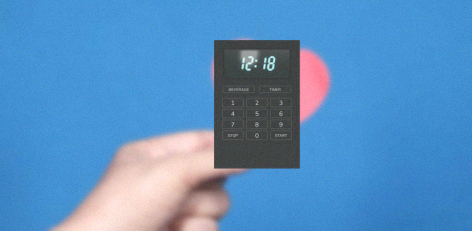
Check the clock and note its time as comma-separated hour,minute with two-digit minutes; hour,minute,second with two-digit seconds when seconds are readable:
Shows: 12,18
